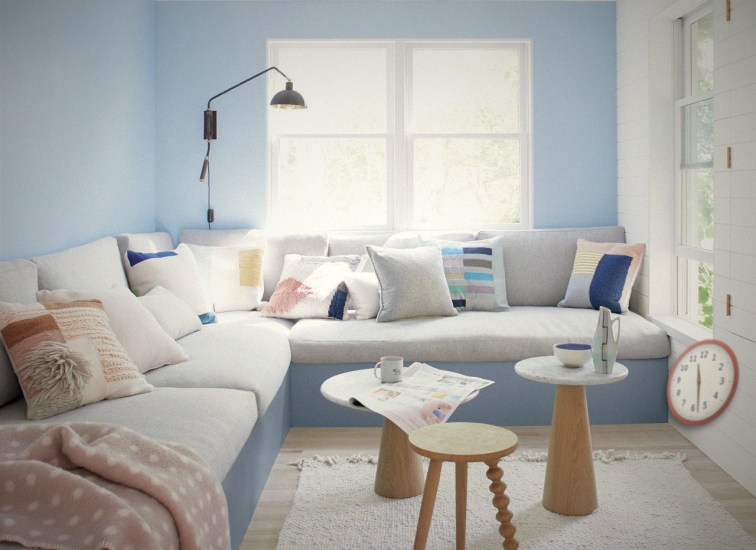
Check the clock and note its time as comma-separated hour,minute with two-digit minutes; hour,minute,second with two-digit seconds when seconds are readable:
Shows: 11,28
